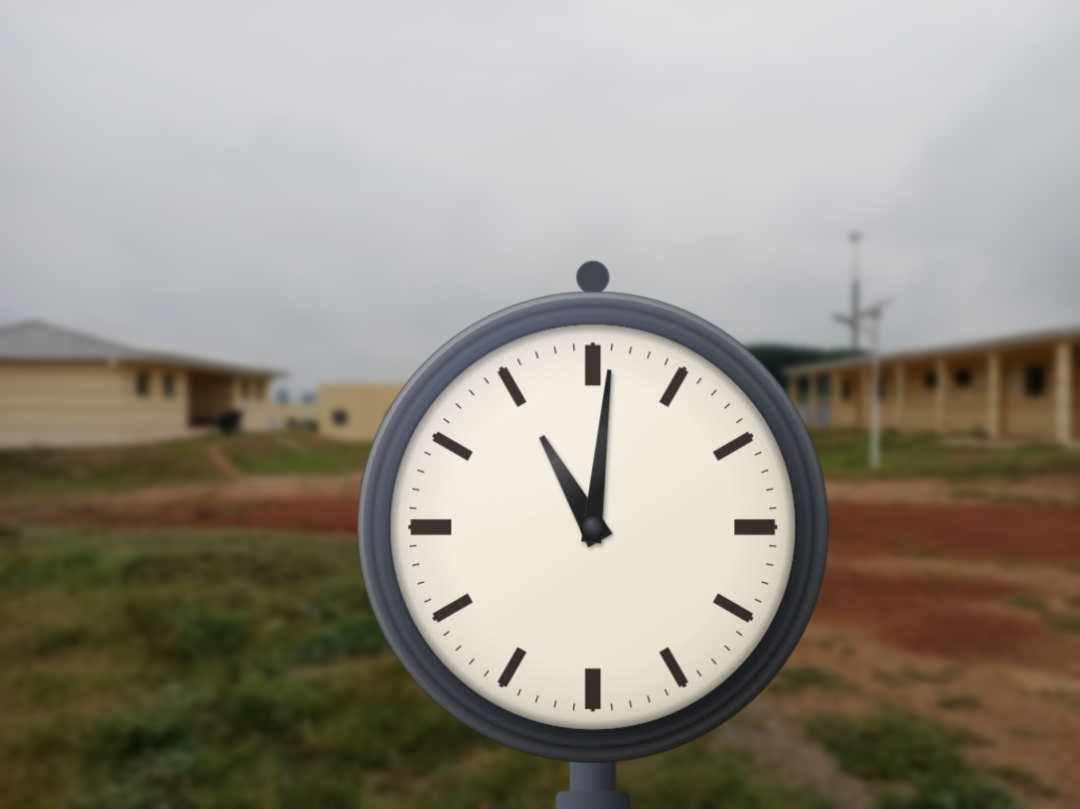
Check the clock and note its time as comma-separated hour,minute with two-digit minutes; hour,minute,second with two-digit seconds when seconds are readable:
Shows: 11,01
